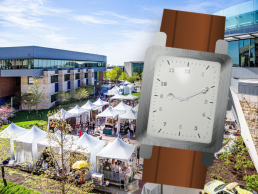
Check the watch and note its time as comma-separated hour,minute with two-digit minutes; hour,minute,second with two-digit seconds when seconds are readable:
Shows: 9,10
